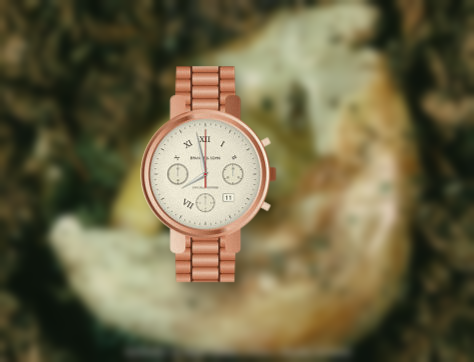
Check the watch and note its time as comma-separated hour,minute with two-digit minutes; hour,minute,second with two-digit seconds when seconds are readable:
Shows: 7,58
